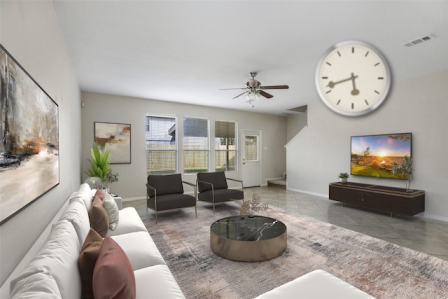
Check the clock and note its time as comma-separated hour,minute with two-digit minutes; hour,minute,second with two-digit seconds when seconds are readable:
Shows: 5,42
